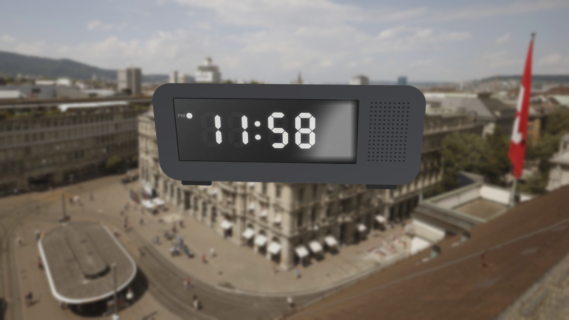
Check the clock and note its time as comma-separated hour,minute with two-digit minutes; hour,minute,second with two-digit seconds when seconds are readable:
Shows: 11,58
